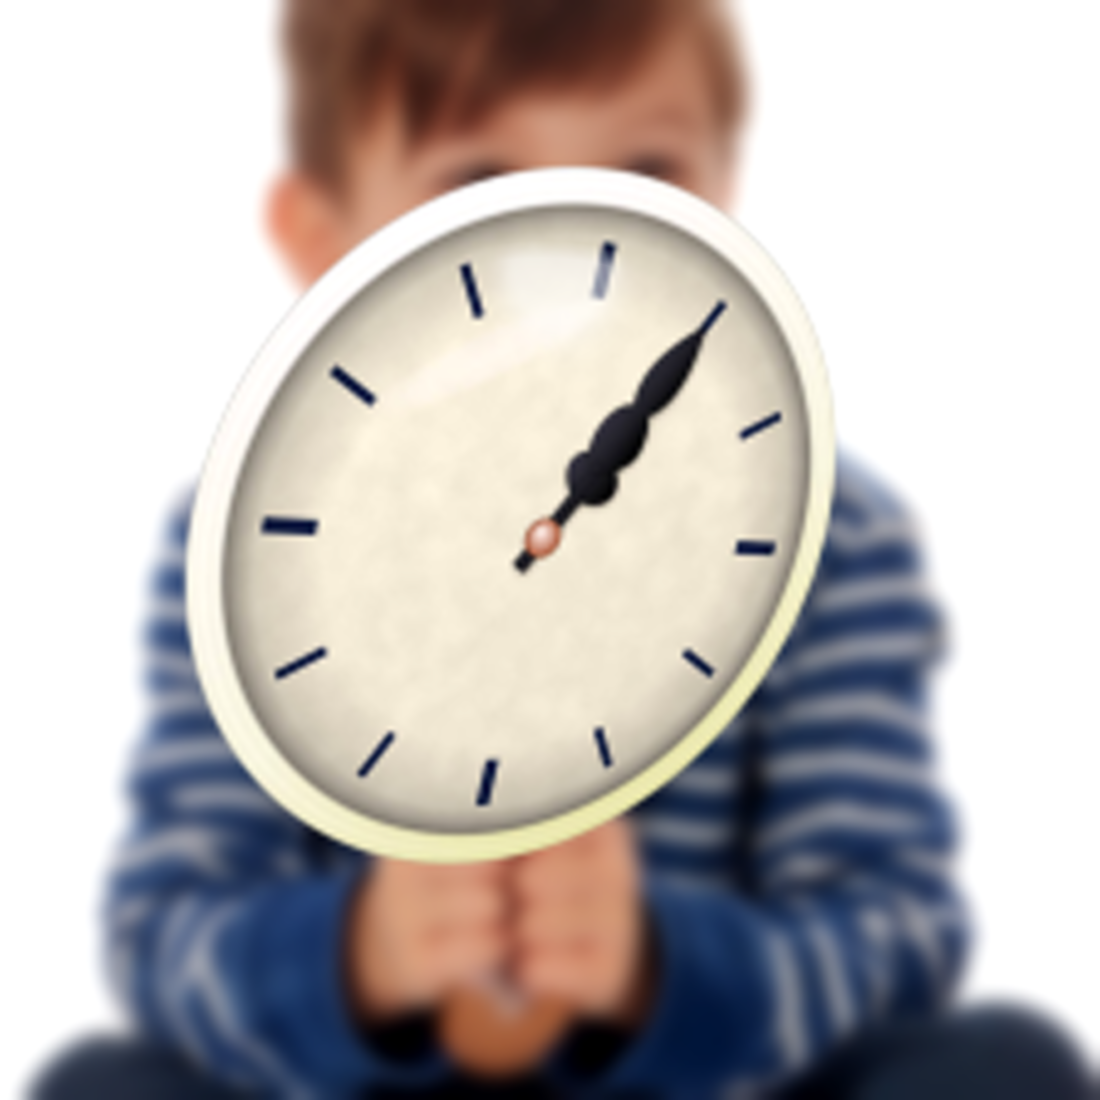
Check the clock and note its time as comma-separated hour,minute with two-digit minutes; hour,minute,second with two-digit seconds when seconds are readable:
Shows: 1,05
